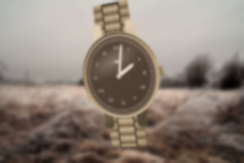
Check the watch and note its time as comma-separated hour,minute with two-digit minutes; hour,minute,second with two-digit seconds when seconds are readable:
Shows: 2,02
